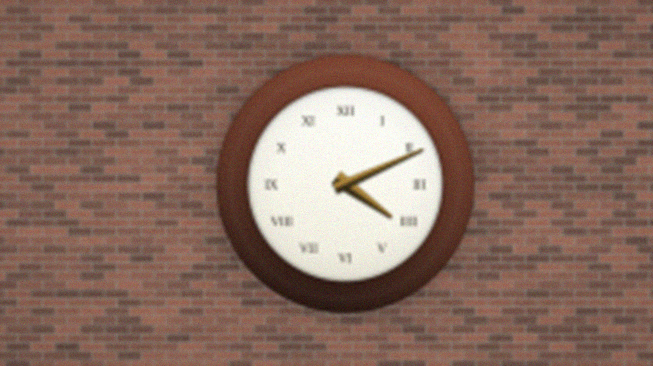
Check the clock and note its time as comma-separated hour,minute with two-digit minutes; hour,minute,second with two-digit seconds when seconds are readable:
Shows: 4,11
